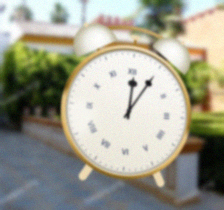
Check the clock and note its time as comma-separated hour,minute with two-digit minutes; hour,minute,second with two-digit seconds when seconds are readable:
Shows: 12,05
